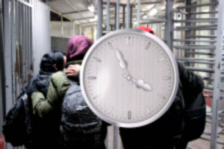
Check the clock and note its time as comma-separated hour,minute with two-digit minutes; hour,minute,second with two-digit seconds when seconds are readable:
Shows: 3,56
